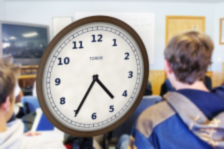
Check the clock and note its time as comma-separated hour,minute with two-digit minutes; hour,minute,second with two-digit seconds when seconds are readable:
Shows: 4,35
